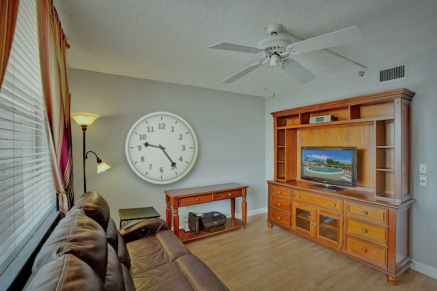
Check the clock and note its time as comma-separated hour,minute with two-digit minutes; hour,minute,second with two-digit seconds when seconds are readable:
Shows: 9,24
